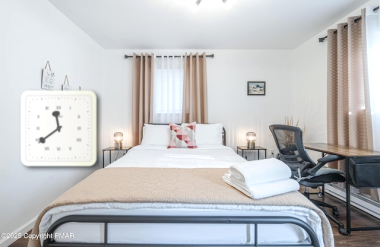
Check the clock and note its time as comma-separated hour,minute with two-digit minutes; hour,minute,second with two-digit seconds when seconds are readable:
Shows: 11,39
